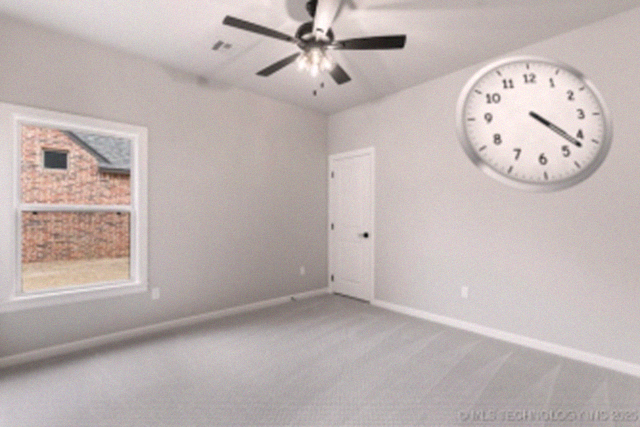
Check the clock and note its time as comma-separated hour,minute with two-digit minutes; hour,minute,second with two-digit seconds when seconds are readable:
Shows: 4,22
